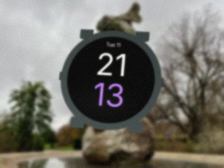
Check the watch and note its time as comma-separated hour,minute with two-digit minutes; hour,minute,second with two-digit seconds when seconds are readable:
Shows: 21,13
